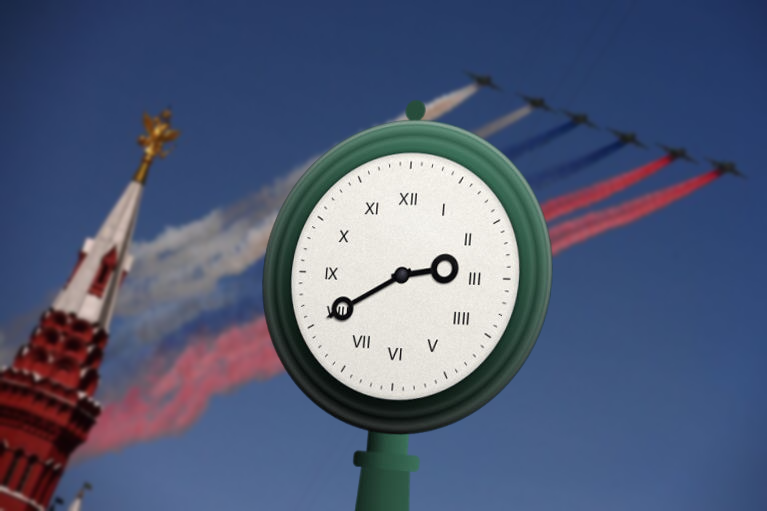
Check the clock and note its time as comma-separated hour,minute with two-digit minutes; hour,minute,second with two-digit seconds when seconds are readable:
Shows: 2,40
